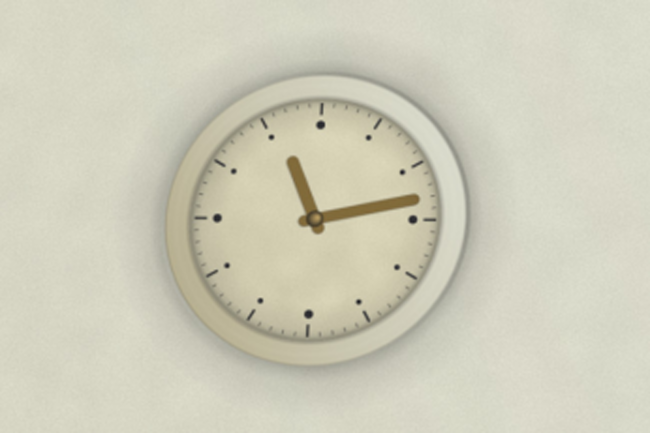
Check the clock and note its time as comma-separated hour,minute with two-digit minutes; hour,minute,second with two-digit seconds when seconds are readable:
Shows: 11,13
